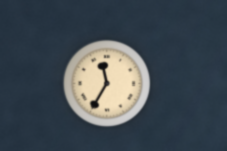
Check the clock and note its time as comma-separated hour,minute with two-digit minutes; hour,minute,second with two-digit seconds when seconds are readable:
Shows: 11,35
